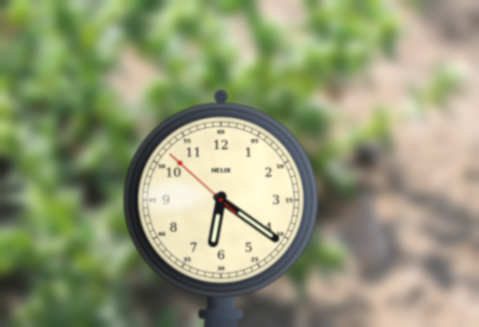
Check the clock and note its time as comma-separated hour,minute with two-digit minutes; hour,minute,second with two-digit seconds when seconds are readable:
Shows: 6,20,52
